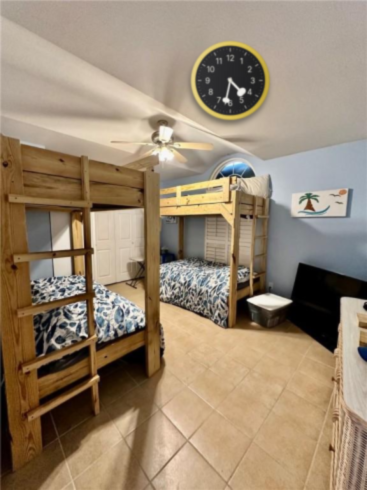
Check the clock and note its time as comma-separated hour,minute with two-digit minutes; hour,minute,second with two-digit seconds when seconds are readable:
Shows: 4,32
